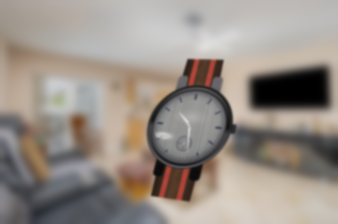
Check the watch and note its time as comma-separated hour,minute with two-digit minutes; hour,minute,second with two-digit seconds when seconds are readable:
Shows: 10,28
